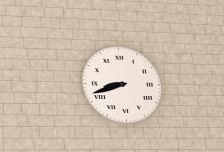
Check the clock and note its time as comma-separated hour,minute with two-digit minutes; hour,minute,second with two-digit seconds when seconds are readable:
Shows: 8,42
